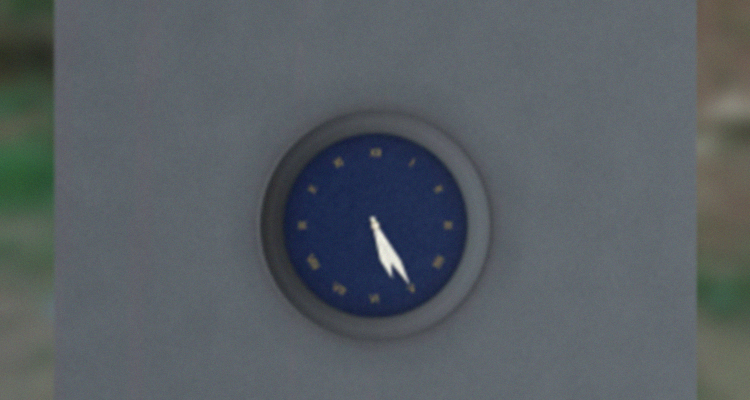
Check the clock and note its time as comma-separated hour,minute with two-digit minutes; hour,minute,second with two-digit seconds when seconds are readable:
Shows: 5,25
